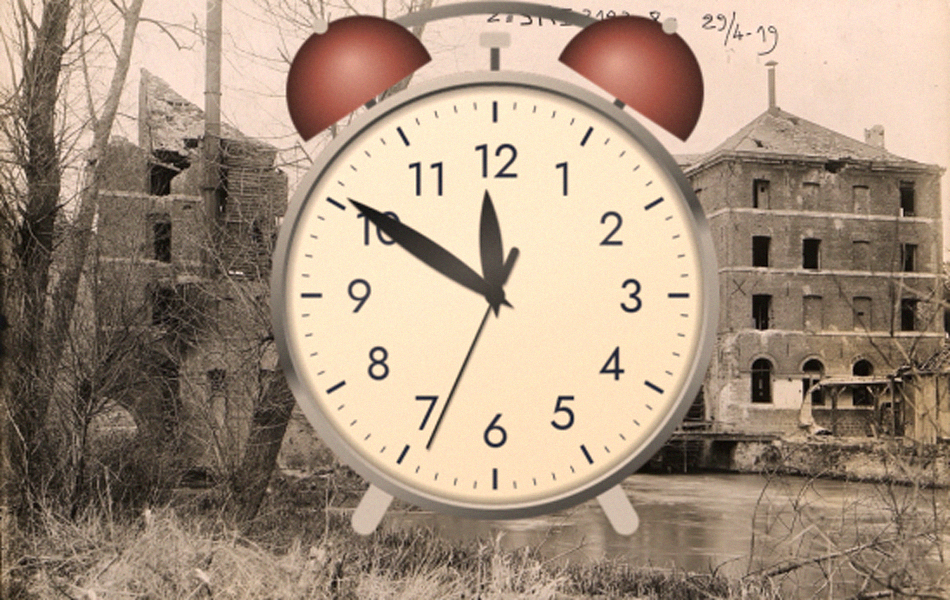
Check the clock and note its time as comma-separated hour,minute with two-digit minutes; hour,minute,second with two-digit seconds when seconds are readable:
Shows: 11,50,34
